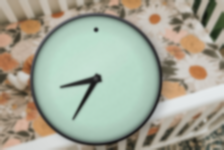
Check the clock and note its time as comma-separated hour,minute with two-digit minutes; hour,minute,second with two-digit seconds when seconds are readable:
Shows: 8,35
